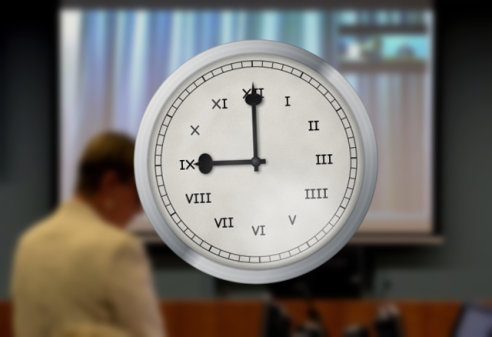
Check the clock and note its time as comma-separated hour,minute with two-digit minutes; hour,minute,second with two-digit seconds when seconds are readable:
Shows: 9,00
